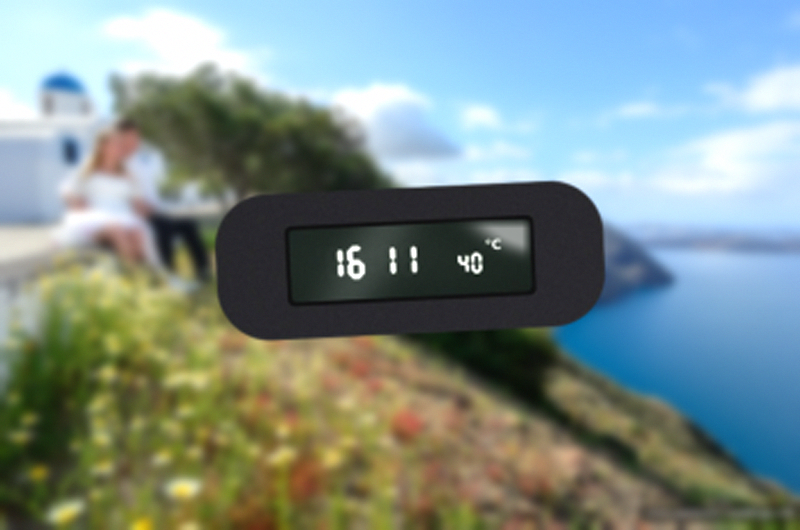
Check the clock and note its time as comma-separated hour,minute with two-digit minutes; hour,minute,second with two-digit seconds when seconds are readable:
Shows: 16,11
